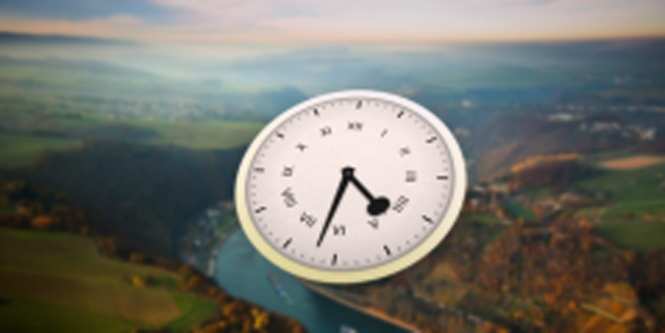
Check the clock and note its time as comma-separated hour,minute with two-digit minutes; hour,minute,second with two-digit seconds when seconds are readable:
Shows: 4,32
